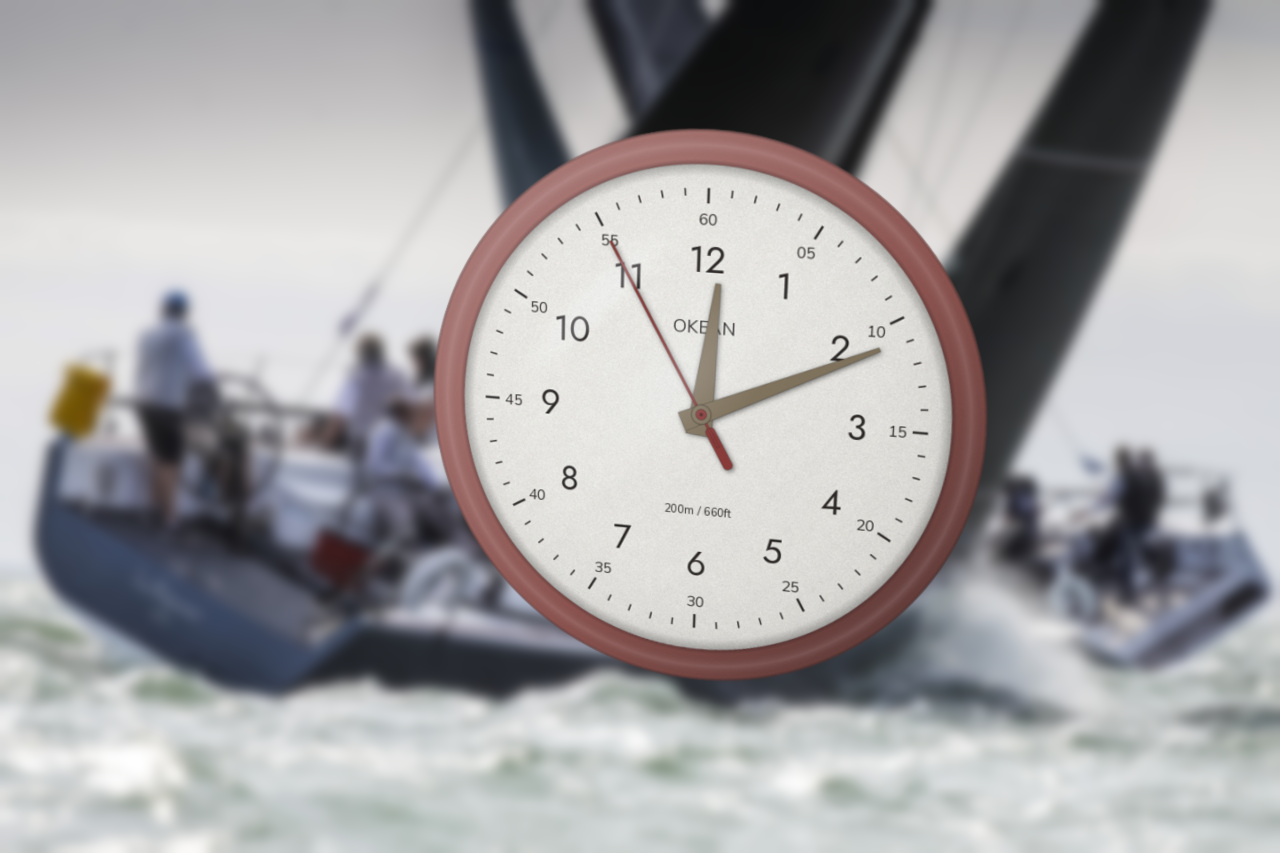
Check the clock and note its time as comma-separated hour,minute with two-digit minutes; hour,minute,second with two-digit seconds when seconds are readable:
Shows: 12,10,55
